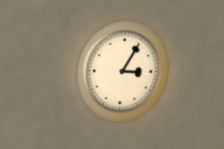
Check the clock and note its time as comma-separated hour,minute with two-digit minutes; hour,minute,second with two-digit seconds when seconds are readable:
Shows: 3,05
